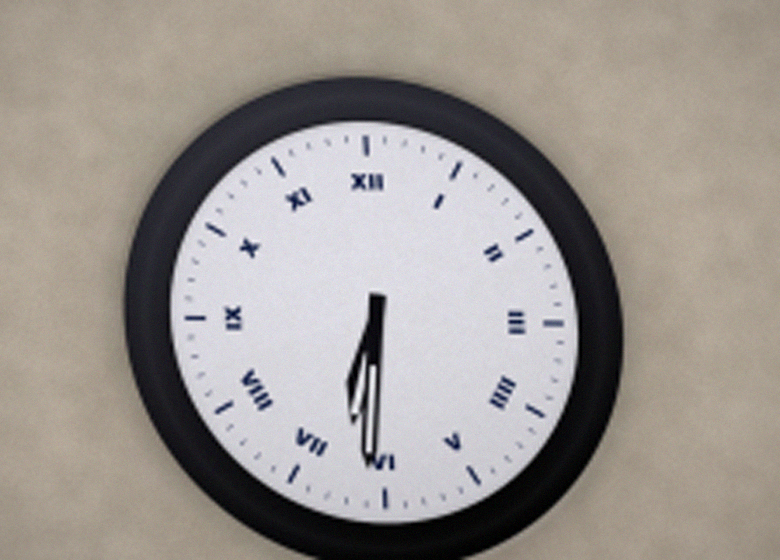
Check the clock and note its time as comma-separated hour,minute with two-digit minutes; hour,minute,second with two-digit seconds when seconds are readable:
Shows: 6,31
